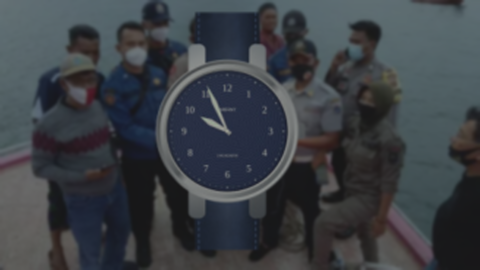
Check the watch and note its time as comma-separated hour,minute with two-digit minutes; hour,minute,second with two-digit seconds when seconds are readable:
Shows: 9,56
